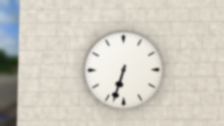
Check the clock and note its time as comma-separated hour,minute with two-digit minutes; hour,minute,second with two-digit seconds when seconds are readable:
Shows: 6,33
